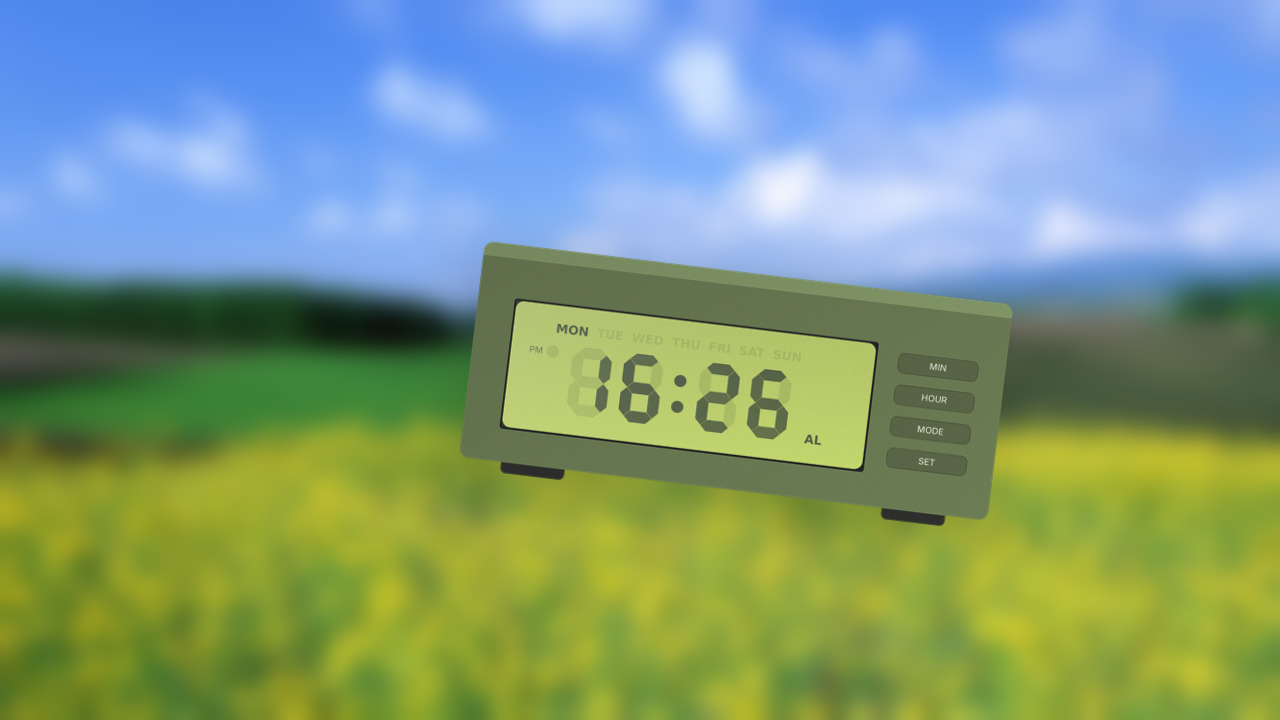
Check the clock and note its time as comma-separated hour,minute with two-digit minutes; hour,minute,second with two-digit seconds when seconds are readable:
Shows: 16,26
